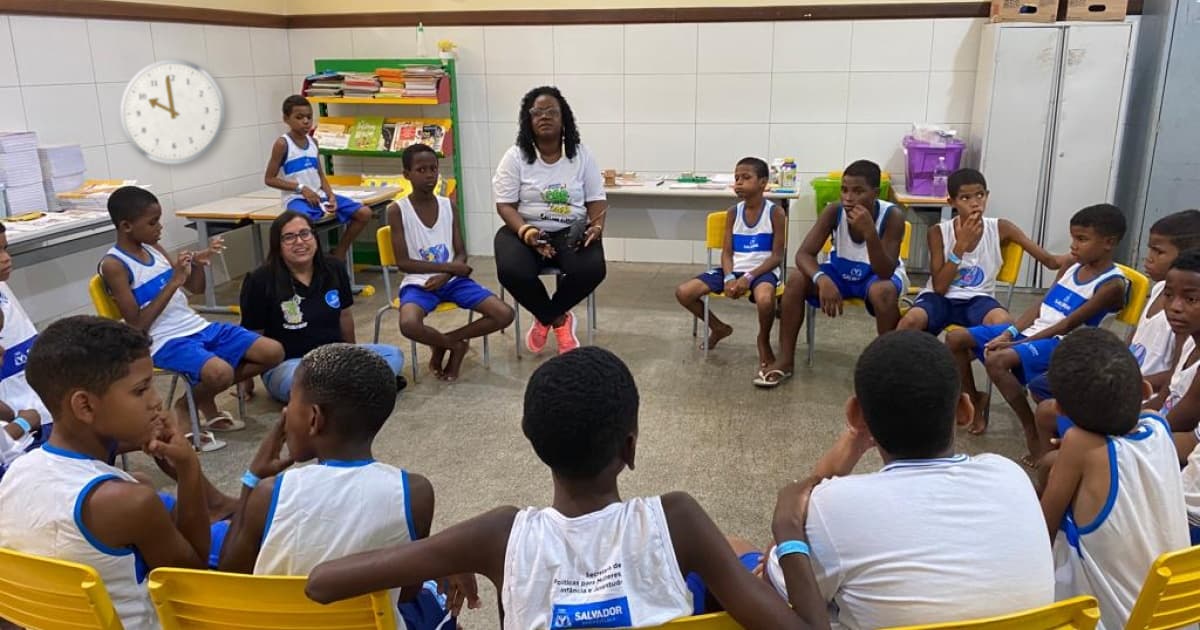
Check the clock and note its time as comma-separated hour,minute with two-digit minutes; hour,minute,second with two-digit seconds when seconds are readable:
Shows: 9,59
